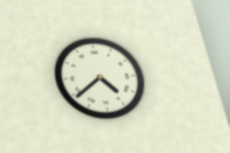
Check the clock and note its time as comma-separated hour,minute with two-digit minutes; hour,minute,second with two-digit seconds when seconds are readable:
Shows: 4,39
